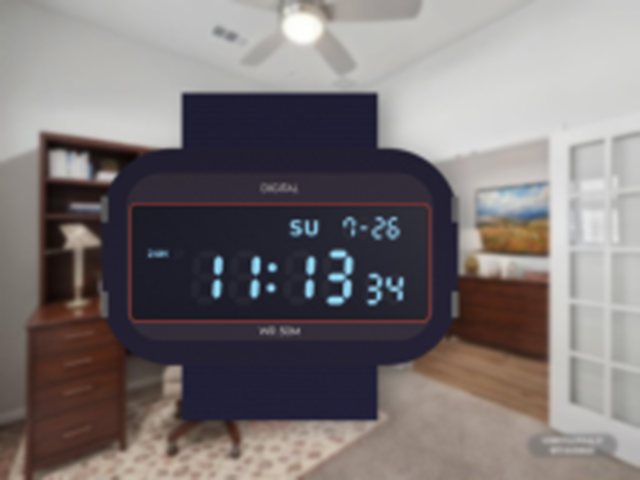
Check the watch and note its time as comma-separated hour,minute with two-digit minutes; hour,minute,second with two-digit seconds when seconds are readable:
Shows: 11,13,34
